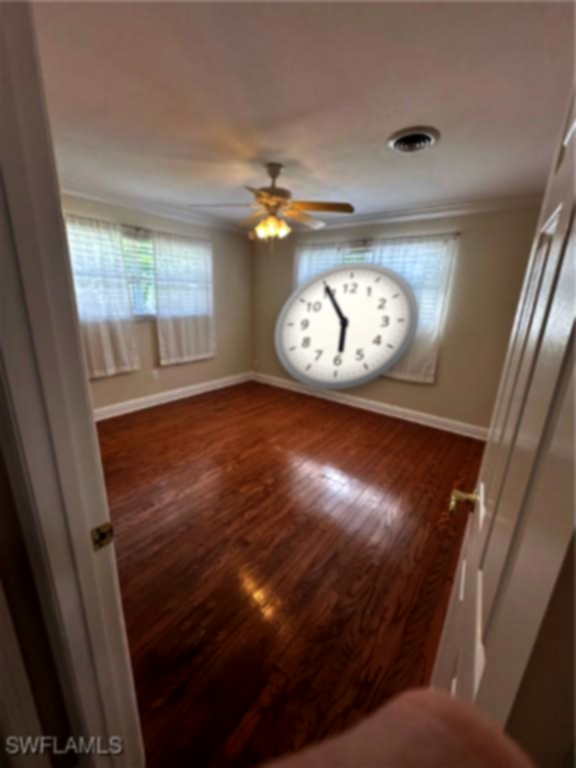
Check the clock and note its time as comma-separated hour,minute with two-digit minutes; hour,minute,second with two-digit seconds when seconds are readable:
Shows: 5,55
